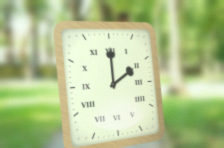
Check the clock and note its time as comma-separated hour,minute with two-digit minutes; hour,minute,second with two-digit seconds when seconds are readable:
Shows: 2,00
